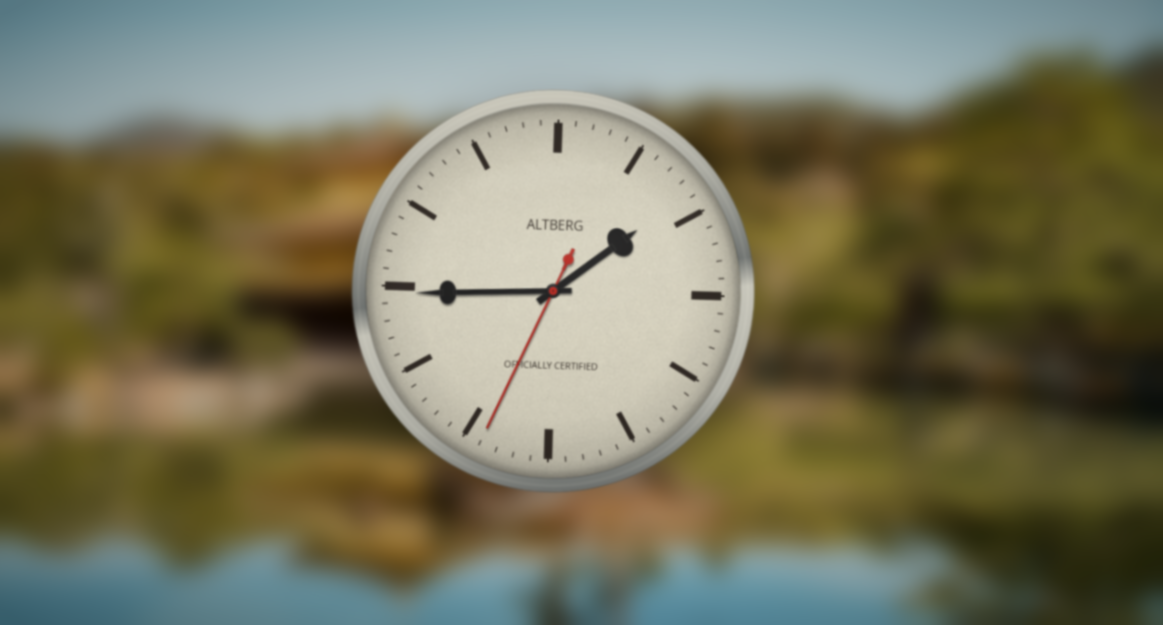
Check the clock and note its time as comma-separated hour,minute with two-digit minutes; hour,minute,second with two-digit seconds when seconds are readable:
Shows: 1,44,34
